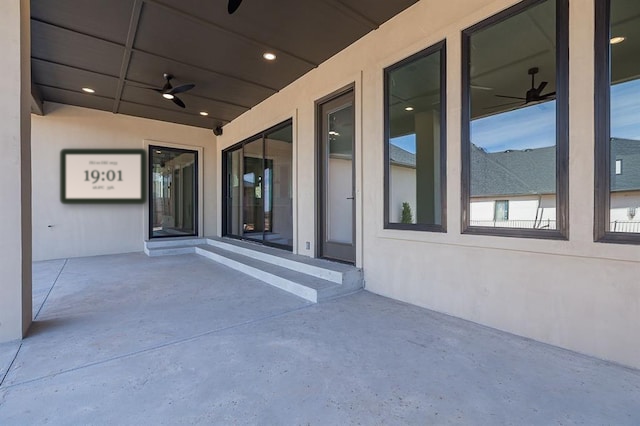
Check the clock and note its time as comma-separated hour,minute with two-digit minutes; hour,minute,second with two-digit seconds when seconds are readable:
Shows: 19,01
